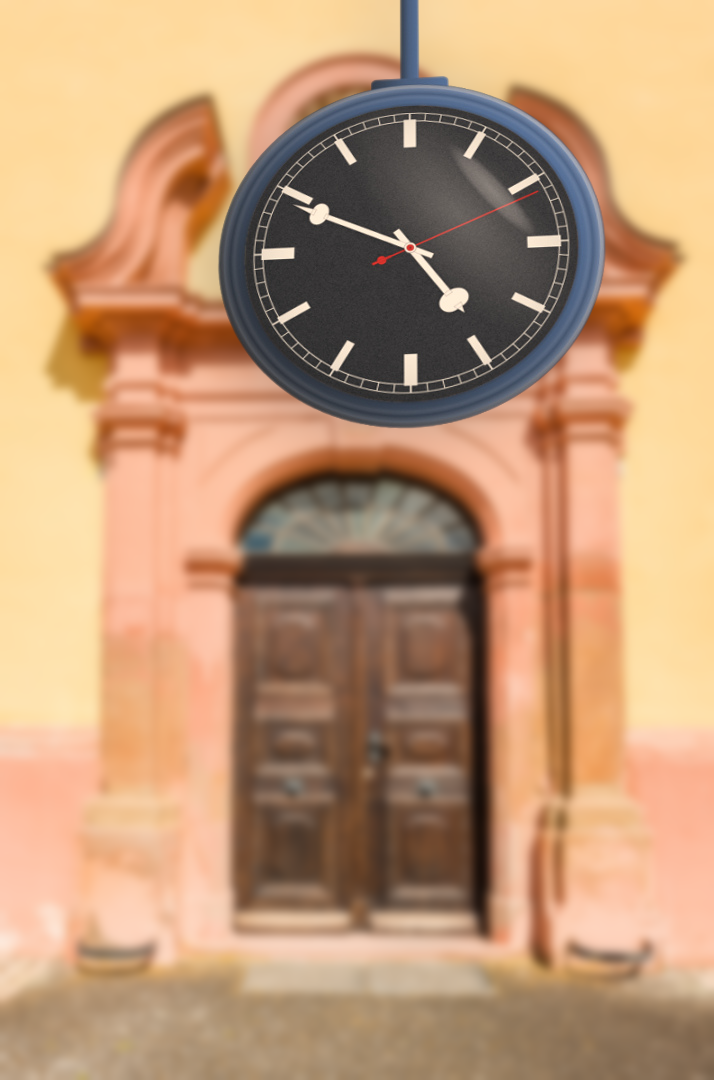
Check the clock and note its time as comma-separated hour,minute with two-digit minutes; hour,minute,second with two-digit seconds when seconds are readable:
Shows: 4,49,11
